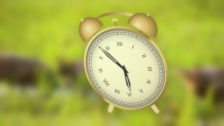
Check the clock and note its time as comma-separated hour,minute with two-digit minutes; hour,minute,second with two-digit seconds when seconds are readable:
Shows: 5,53
